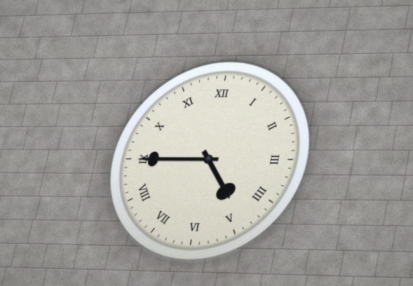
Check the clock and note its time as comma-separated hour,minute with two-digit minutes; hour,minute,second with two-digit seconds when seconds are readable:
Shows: 4,45
